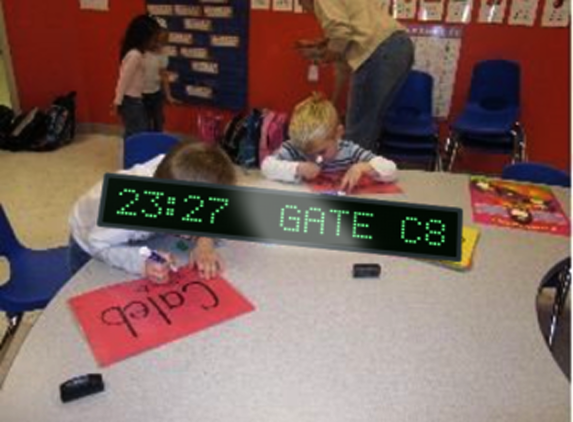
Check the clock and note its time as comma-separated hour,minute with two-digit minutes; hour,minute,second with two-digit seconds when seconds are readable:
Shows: 23,27
